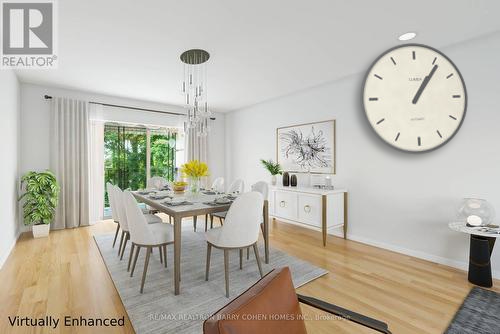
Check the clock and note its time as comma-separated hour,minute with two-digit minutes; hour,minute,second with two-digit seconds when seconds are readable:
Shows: 1,06
